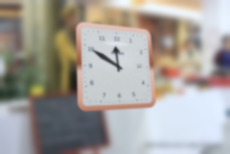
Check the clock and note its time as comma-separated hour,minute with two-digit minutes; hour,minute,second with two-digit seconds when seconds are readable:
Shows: 11,50
